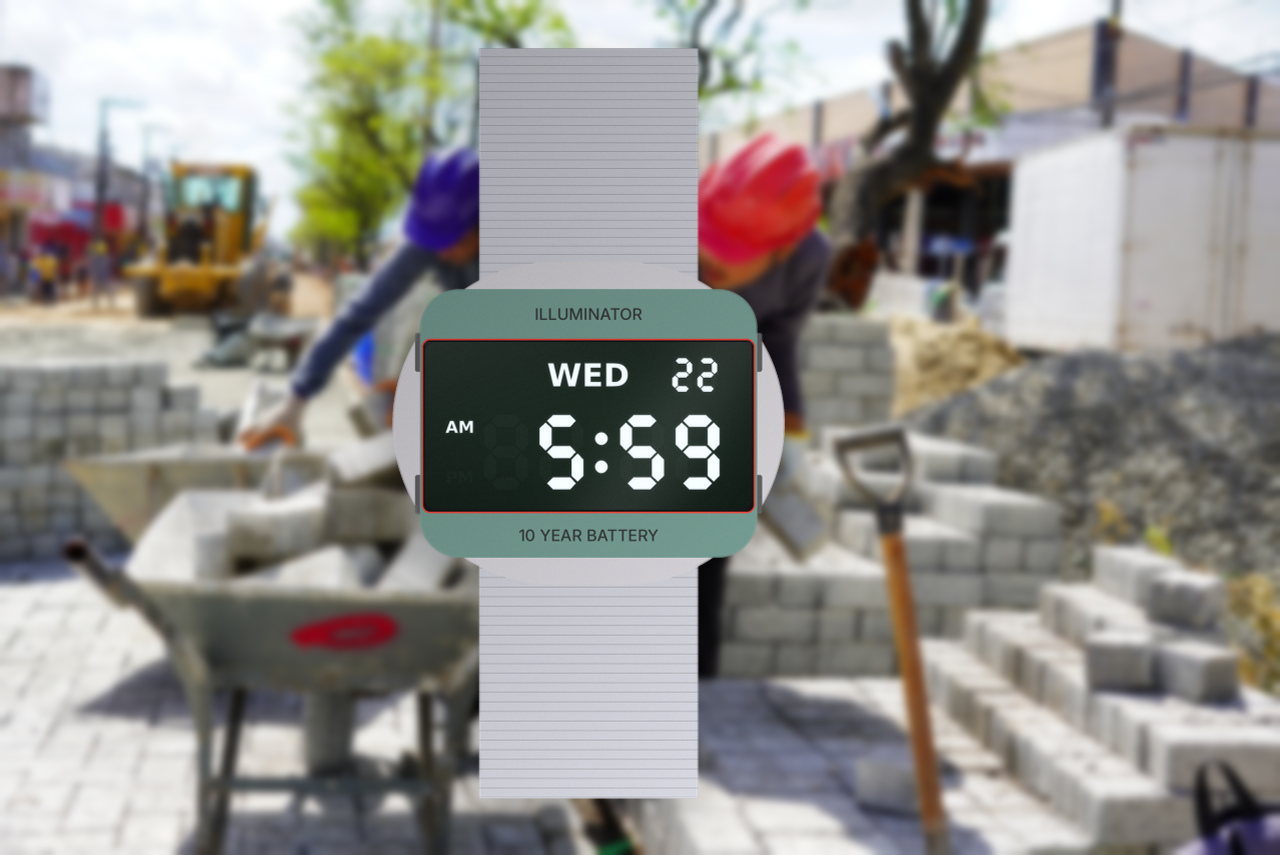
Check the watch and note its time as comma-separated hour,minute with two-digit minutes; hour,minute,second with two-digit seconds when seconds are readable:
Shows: 5,59
